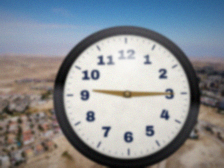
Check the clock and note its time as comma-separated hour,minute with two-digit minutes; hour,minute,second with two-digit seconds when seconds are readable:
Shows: 9,15
